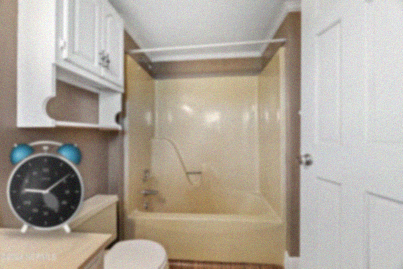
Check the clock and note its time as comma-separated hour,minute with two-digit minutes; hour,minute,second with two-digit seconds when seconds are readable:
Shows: 9,09
